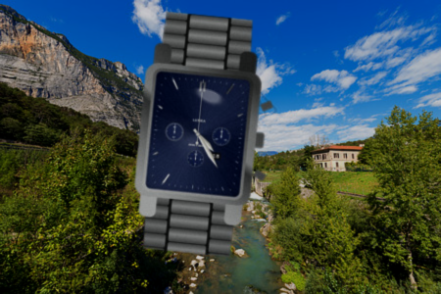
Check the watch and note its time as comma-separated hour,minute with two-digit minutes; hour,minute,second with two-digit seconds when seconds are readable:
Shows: 4,24
